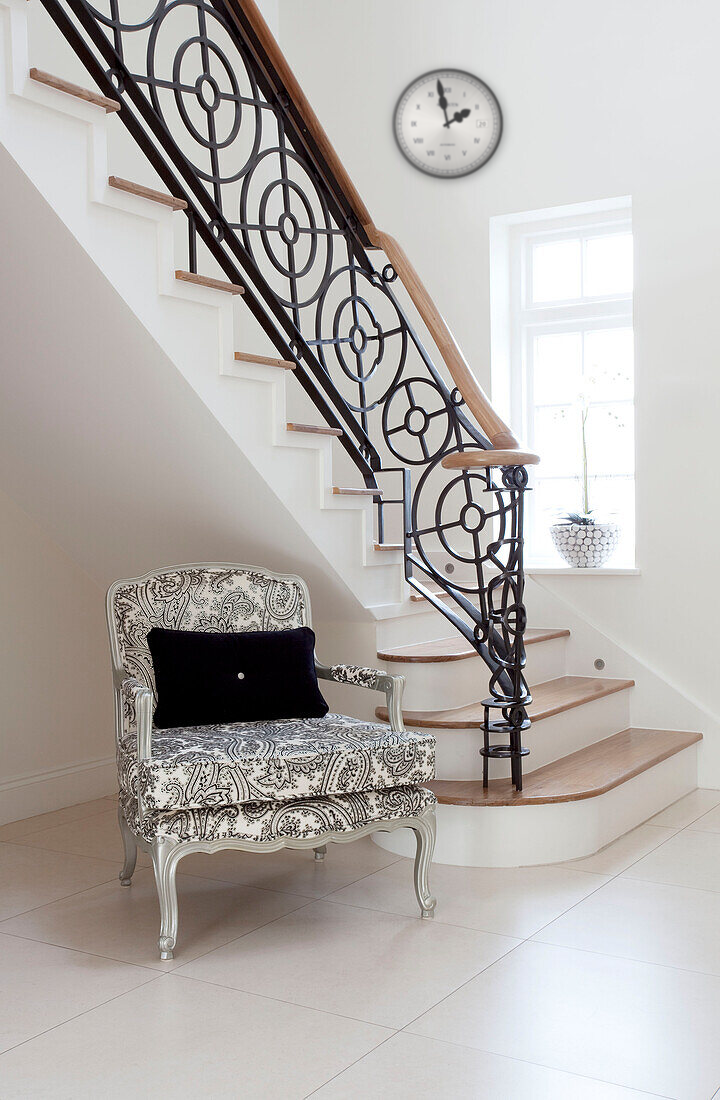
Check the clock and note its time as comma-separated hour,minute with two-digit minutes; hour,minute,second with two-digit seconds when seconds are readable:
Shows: 1,58
